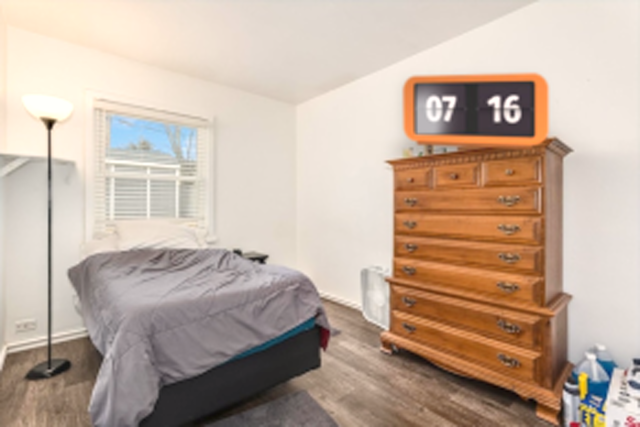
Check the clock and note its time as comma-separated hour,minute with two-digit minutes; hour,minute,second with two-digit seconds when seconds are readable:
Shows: 7,16
